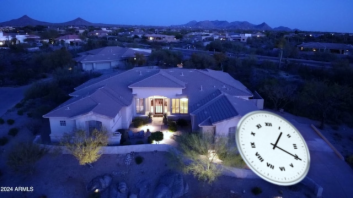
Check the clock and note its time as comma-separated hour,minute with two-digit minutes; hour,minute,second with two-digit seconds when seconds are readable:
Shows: 1,20
